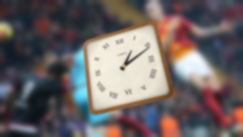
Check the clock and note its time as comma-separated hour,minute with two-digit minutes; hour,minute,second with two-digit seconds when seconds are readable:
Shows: 1,11
